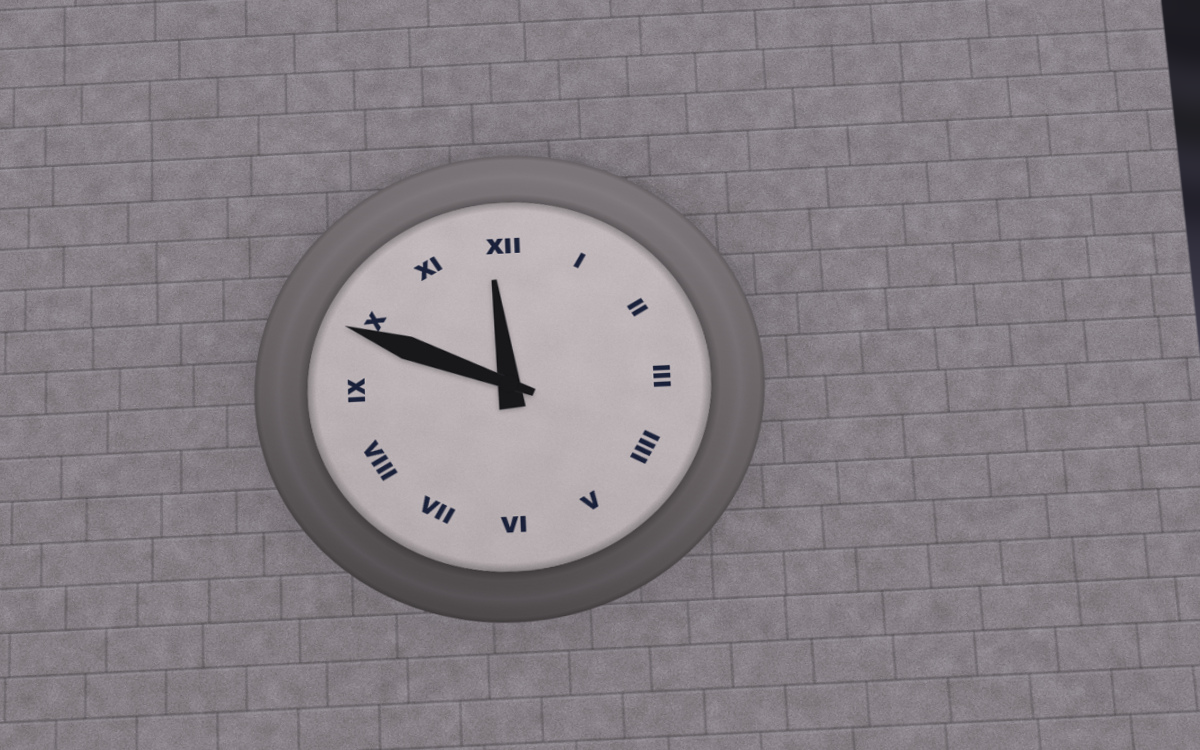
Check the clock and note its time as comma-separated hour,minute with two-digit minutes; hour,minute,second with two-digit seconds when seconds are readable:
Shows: 11,49
